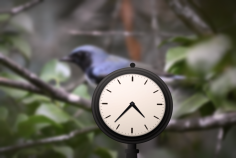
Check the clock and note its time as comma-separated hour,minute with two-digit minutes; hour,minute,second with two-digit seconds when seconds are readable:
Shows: 4,37
